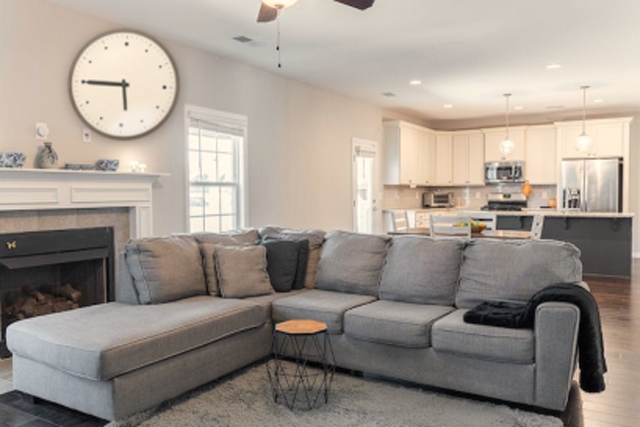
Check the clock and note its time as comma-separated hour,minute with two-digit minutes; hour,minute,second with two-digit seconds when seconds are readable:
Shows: 5,45
